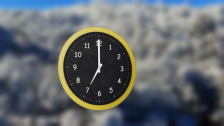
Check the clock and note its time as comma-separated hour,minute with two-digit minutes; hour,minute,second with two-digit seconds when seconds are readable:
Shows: 7,00
